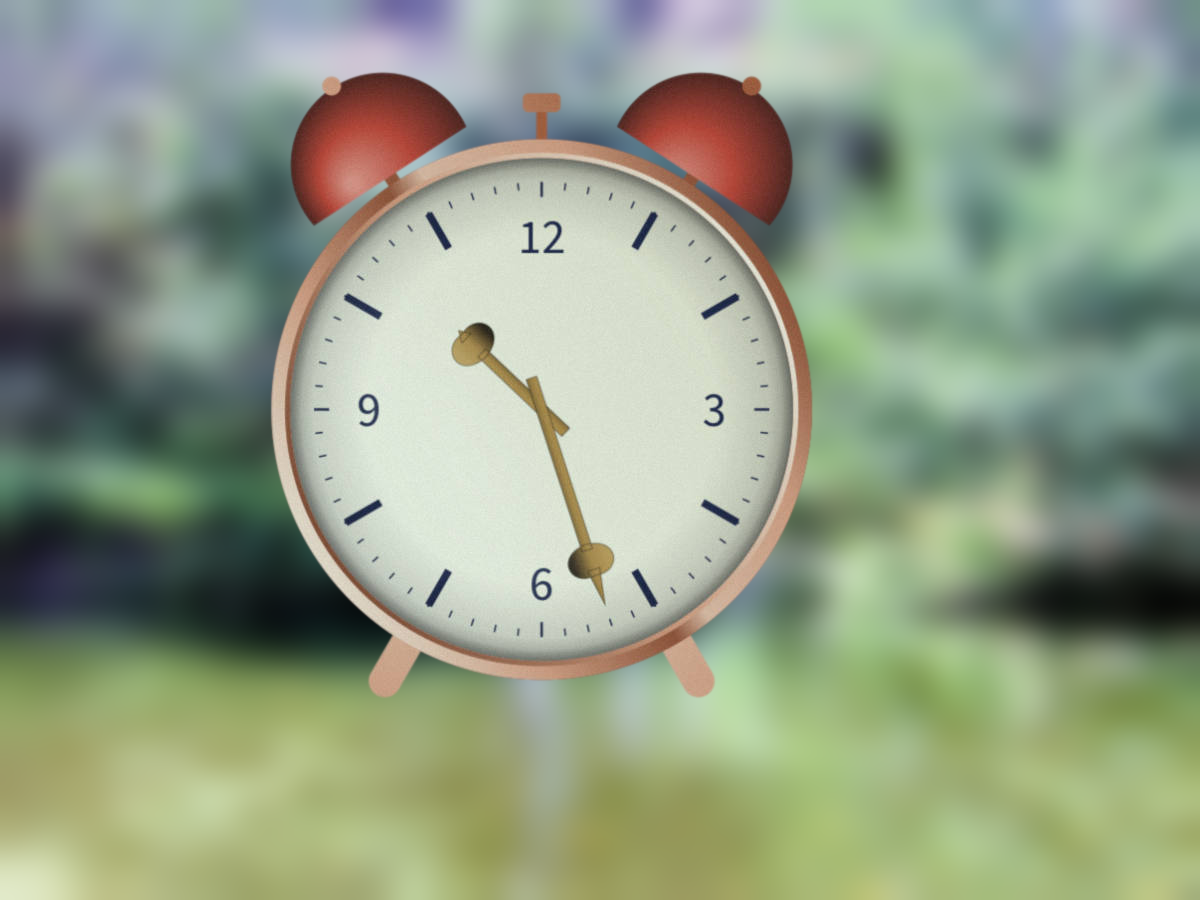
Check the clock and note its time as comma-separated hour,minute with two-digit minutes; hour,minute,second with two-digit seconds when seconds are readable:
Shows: 10,27
